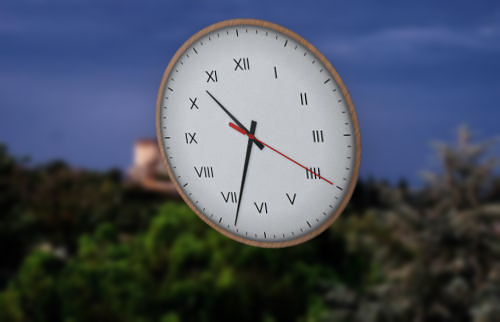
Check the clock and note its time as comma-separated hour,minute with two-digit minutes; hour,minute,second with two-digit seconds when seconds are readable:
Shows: 10,33,20
